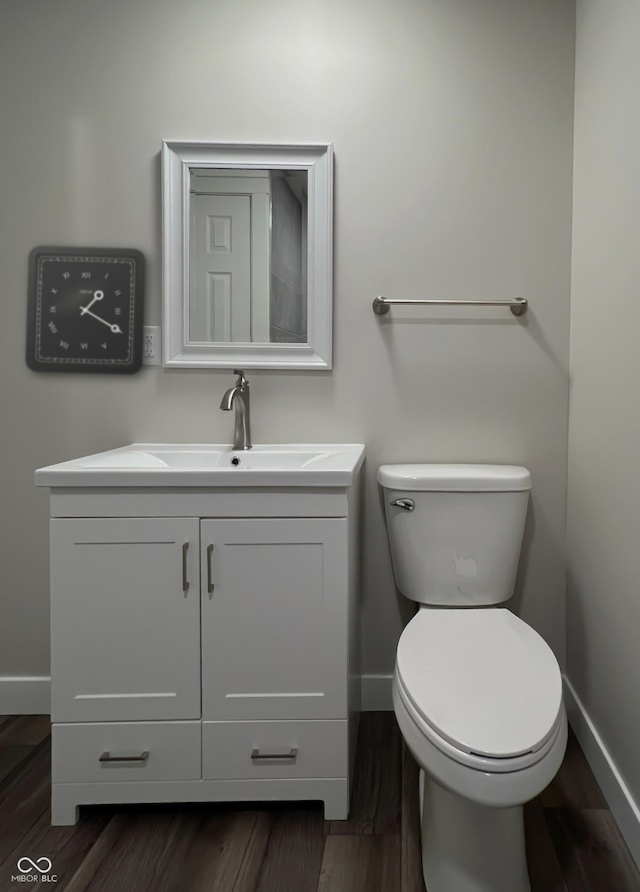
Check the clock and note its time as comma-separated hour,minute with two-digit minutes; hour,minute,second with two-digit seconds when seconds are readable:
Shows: 1,20
